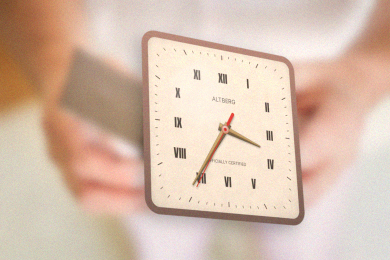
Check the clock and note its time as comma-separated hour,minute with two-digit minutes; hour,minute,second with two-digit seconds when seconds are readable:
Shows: 3,35,35
